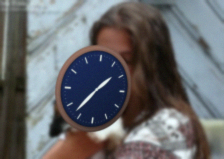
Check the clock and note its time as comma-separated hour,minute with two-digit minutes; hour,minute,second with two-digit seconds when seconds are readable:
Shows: 1,37
